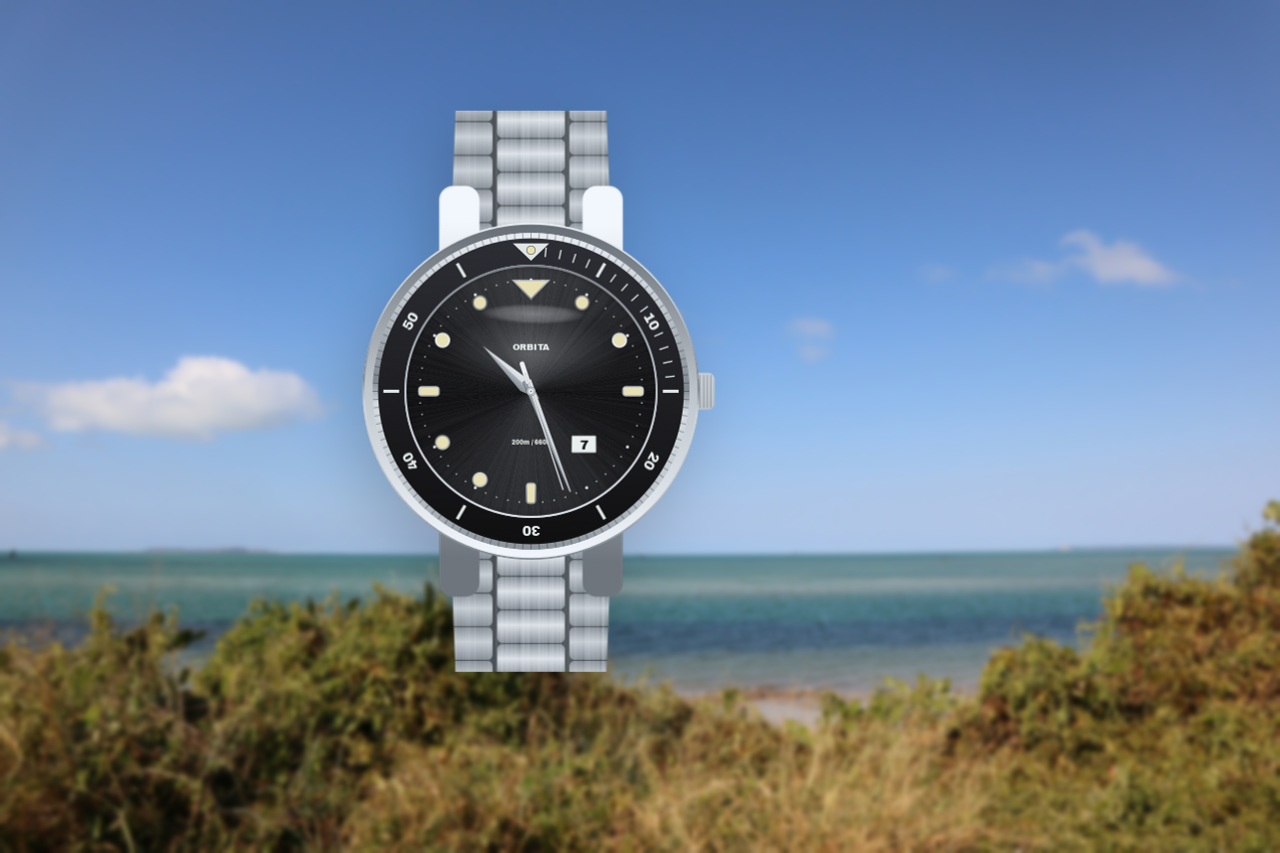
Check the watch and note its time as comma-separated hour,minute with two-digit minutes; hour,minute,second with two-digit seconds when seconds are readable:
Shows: 10,26,27
